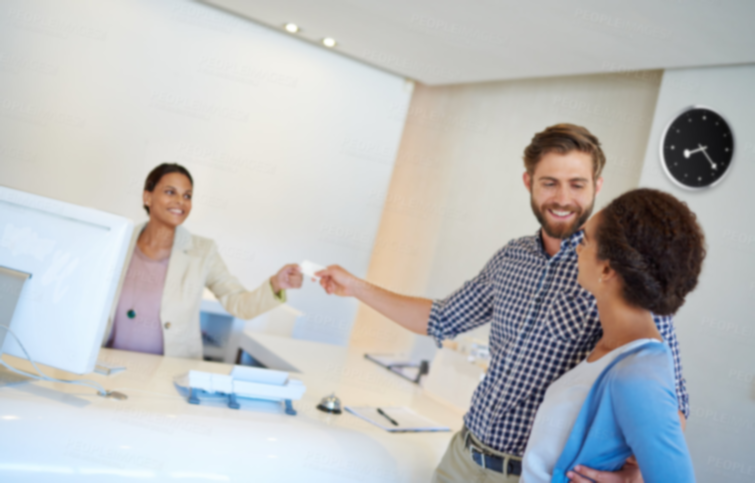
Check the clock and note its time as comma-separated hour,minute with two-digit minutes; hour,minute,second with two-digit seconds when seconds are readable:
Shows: 8,23
